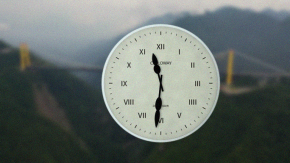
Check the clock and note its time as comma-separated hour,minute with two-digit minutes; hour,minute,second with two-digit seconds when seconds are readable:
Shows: 11,31
